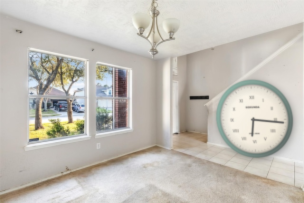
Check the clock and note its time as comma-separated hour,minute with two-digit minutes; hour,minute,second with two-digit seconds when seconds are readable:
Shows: 6,16
